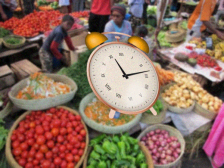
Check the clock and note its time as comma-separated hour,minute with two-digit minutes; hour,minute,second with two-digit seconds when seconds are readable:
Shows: 11,13
